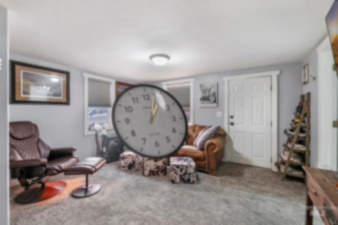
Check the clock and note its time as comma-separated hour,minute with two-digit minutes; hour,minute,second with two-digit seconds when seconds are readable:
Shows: 1,03
